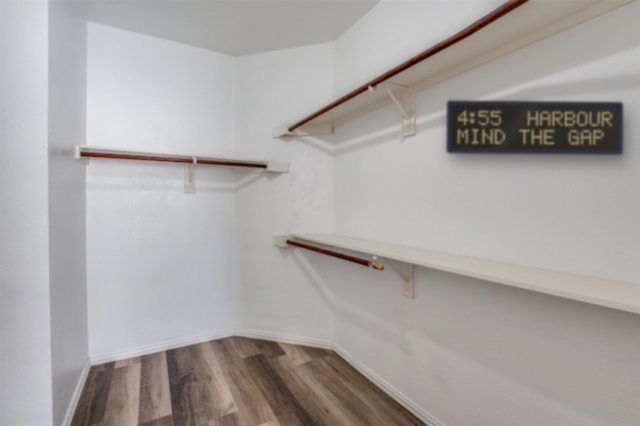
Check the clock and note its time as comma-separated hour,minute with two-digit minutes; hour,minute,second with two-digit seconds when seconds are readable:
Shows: 4,55
